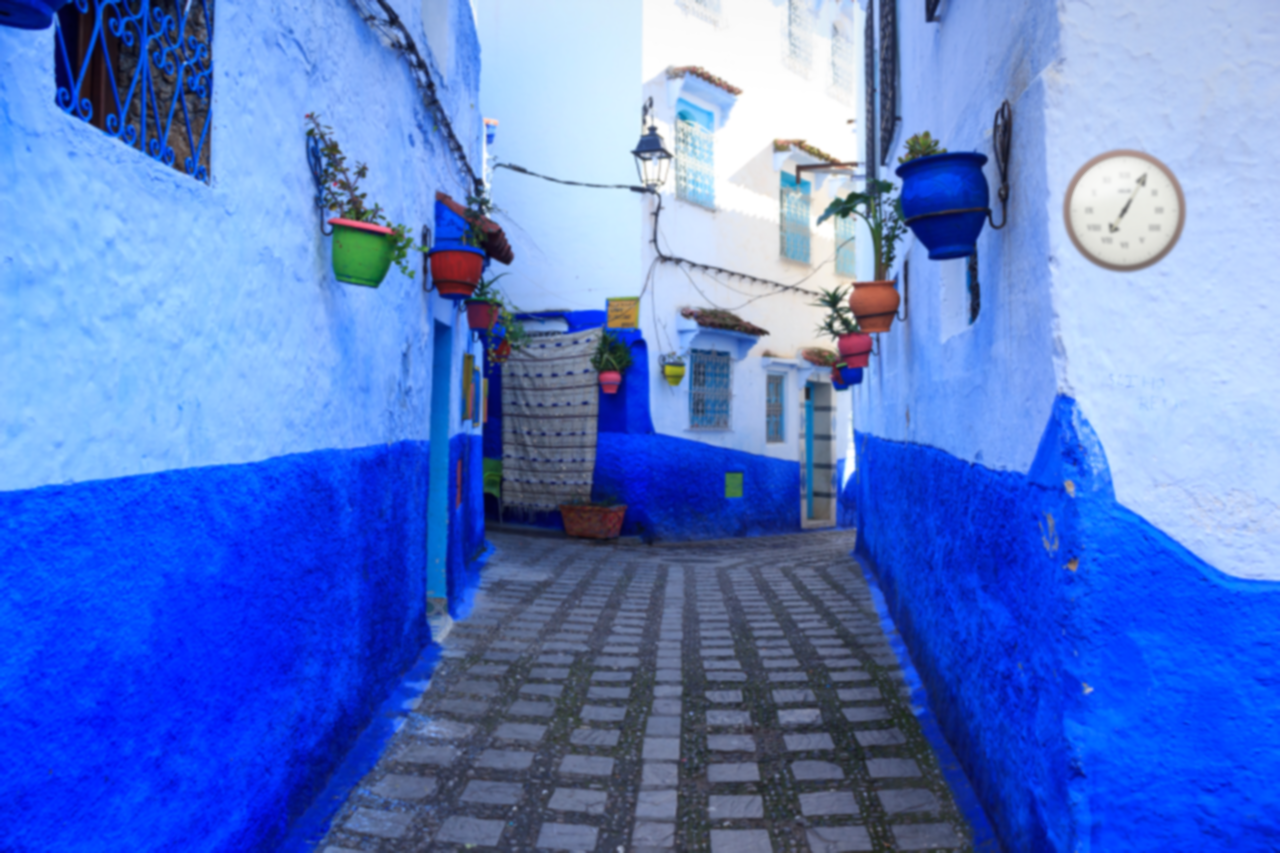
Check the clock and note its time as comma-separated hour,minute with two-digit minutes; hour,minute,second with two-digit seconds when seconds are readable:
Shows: 7,05
